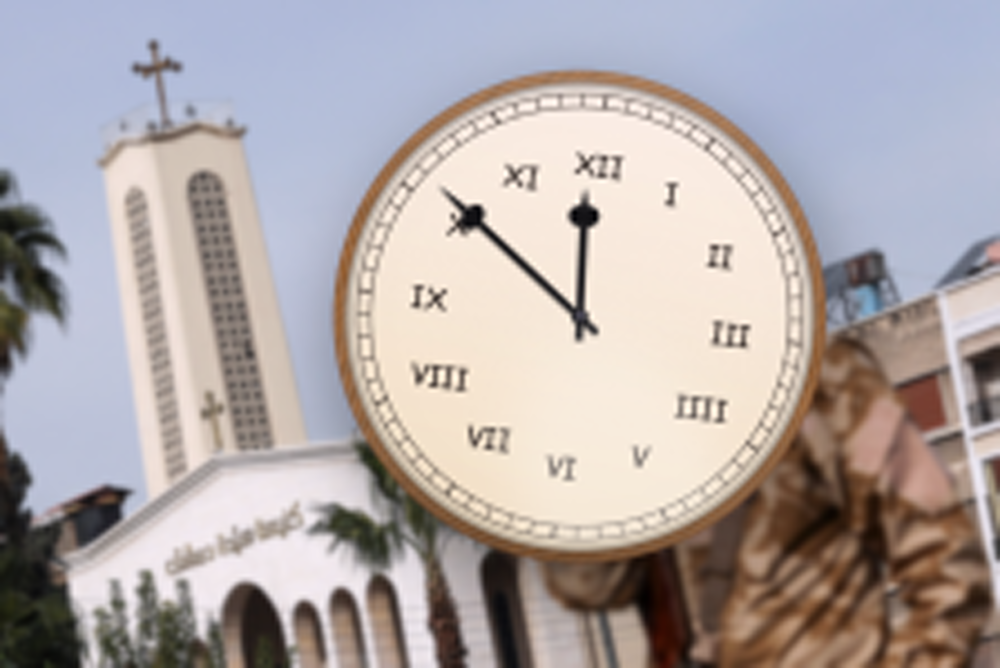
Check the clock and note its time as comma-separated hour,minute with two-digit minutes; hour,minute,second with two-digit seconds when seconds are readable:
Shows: 11,51
